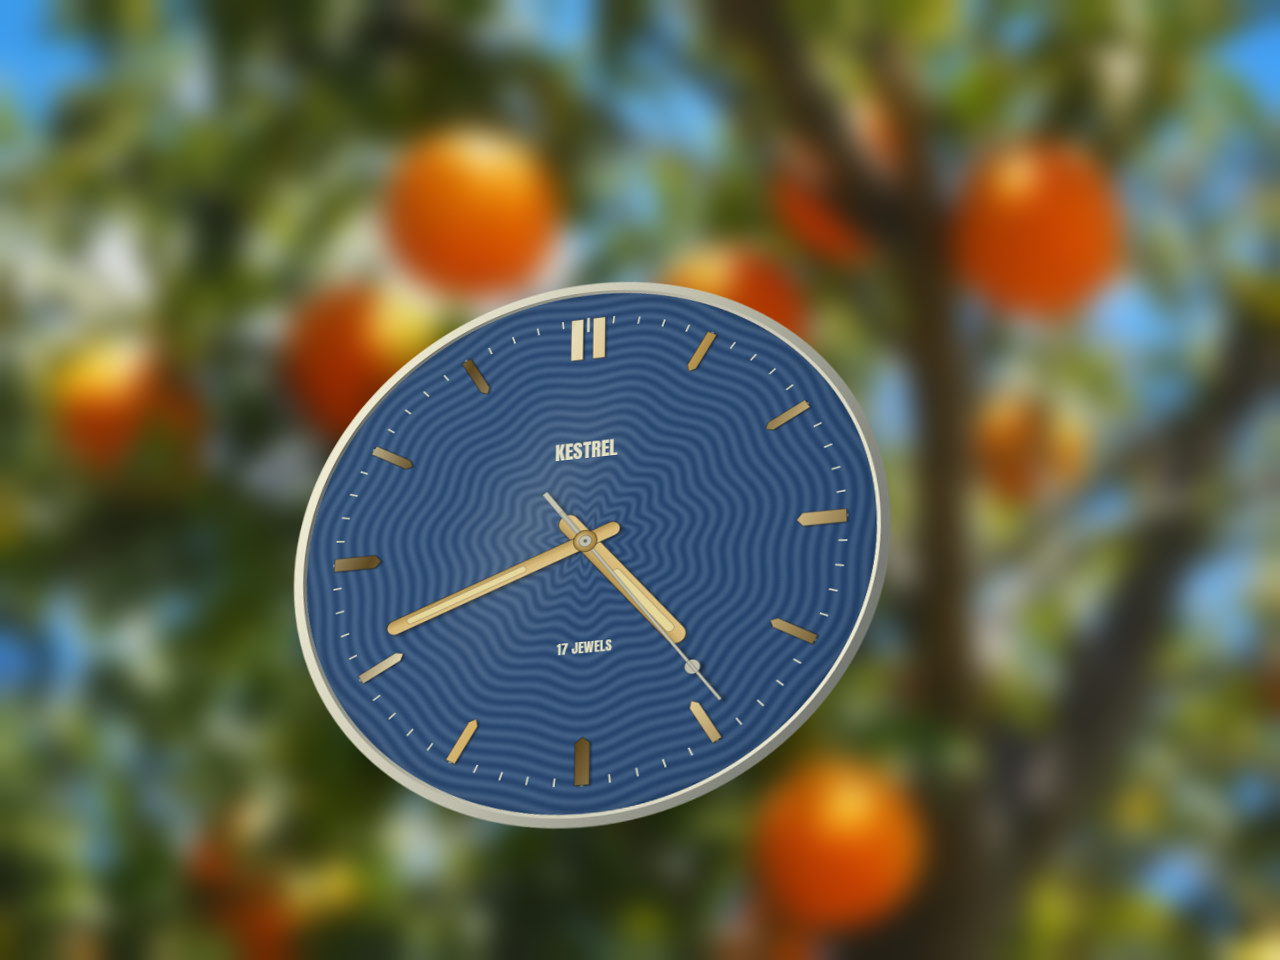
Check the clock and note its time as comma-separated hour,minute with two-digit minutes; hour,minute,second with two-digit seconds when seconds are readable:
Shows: 4,41,24
